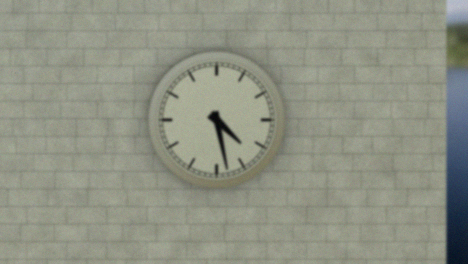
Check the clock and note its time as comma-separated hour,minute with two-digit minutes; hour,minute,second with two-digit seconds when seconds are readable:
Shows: 4,28
